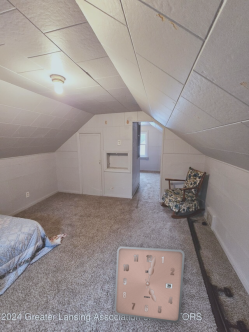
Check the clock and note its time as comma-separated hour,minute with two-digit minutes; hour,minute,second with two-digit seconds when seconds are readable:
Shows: 5,02
